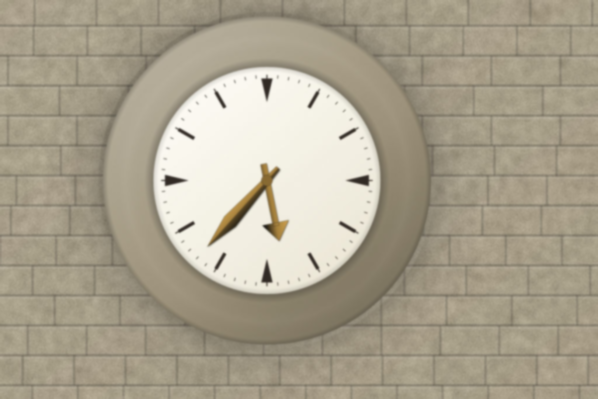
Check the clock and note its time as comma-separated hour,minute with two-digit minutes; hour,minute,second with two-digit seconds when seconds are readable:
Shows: 5,37
